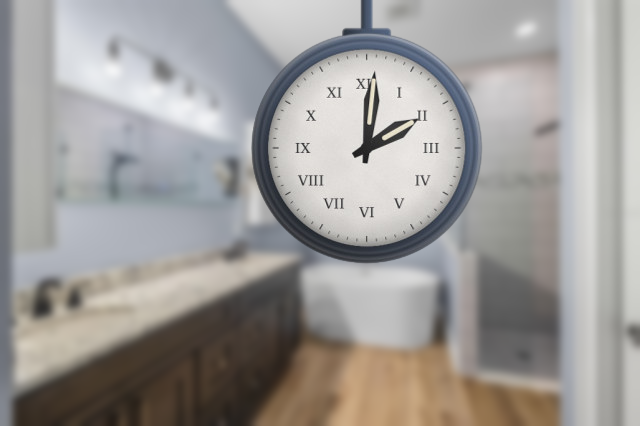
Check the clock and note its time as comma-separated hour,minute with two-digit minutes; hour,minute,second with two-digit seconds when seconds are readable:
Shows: 2,01
